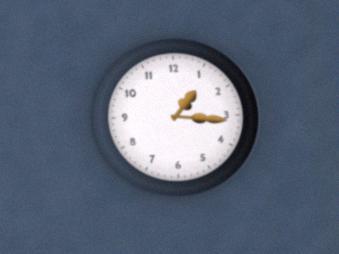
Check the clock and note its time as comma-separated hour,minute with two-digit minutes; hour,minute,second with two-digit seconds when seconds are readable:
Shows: 1,16
